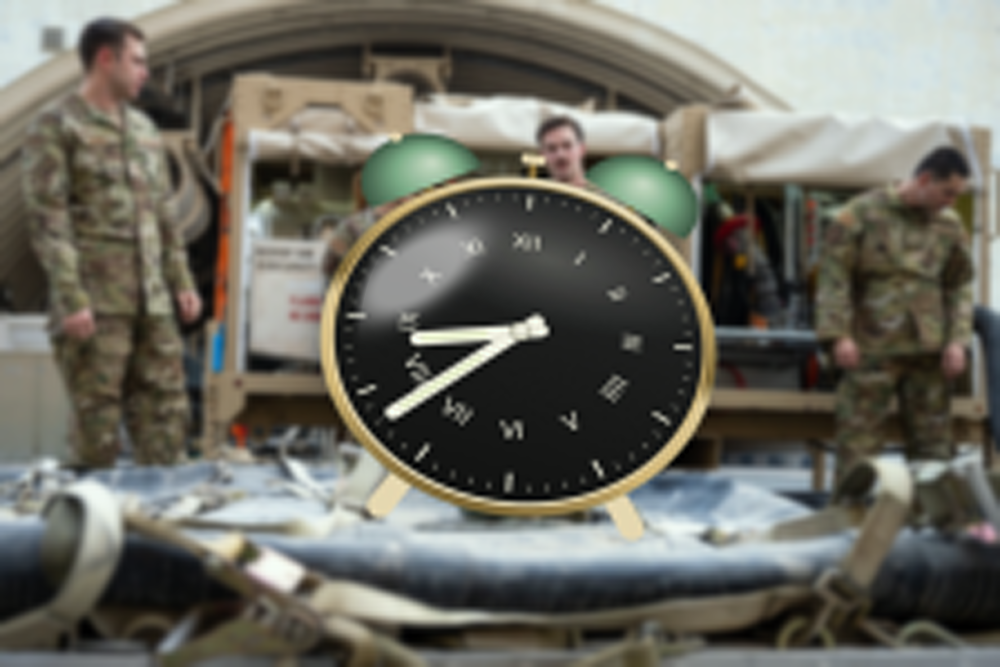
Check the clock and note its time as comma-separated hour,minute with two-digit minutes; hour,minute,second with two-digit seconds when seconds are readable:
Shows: 8,38
